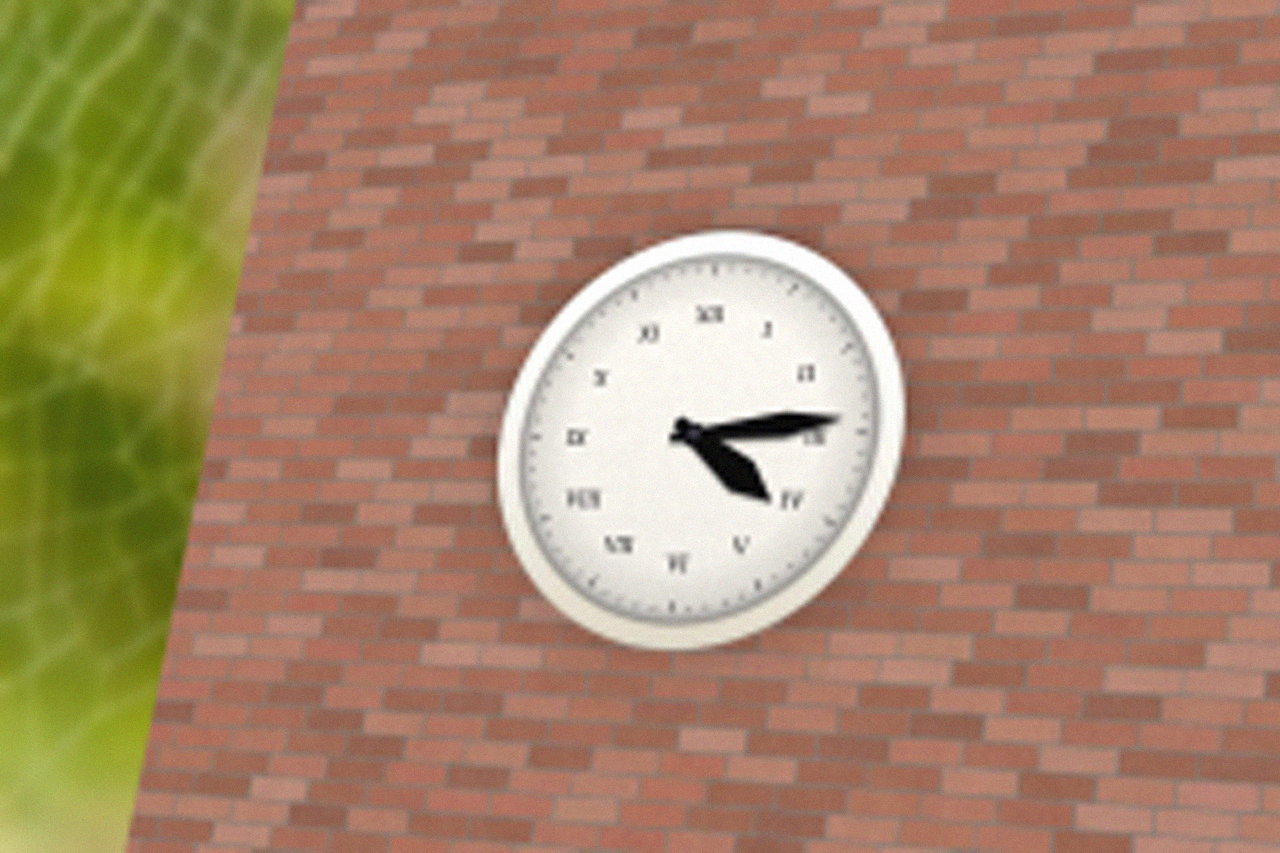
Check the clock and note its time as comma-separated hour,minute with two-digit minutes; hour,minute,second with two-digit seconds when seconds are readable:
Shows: 4,14
